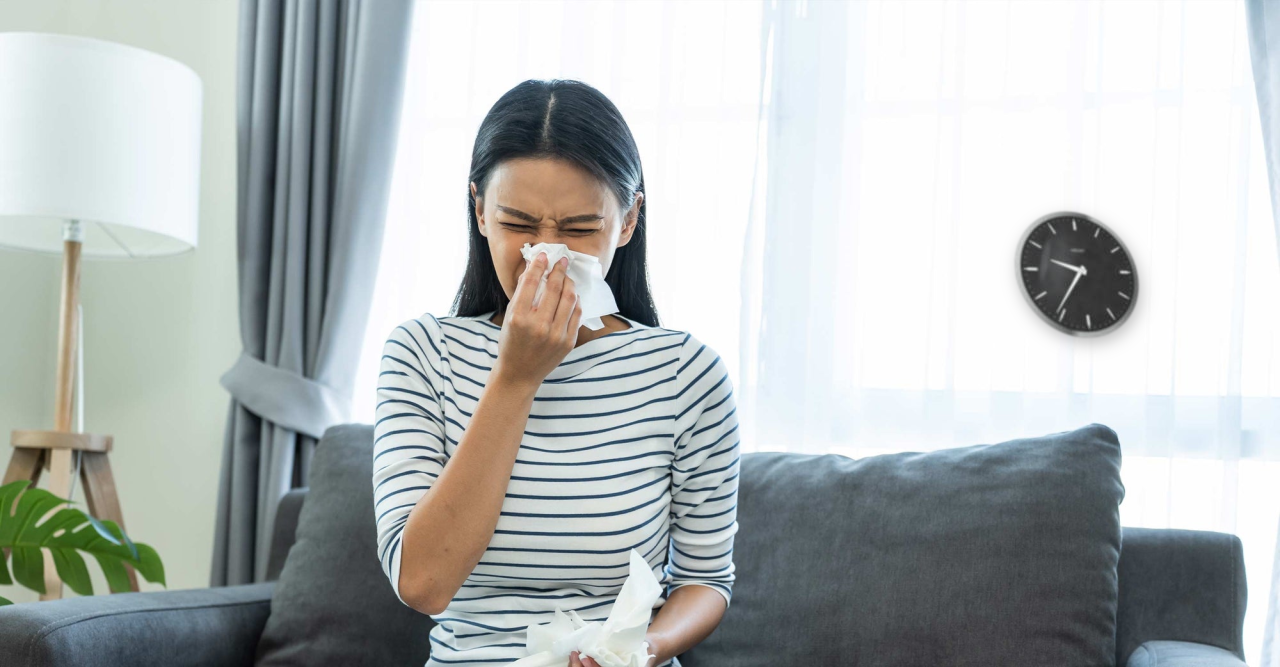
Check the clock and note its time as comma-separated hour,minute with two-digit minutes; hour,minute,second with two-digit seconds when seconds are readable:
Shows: 9,36
